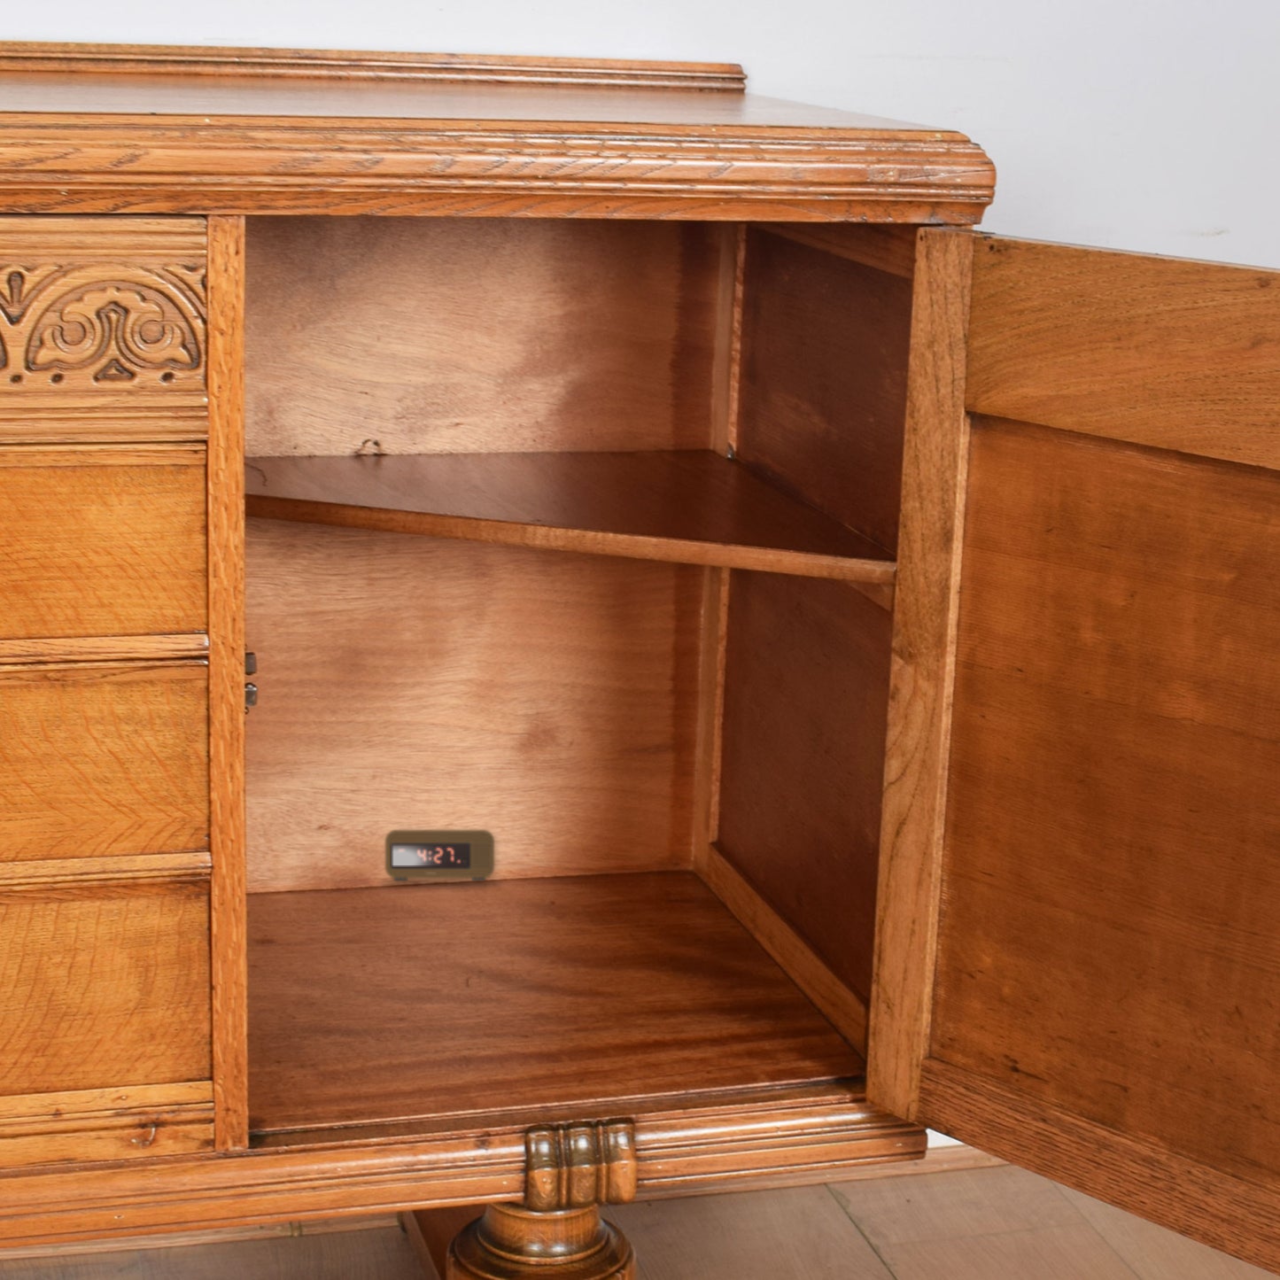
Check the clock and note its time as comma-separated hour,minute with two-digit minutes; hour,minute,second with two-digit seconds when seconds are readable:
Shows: 4,27
